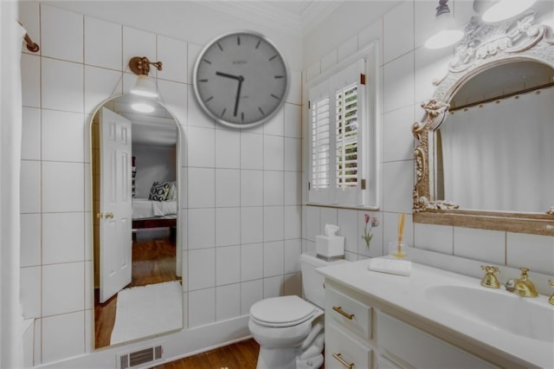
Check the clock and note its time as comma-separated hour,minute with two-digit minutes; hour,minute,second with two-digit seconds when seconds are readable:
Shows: 9,32
